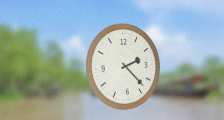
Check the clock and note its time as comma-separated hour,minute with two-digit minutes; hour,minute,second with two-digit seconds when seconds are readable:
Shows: 2,23
